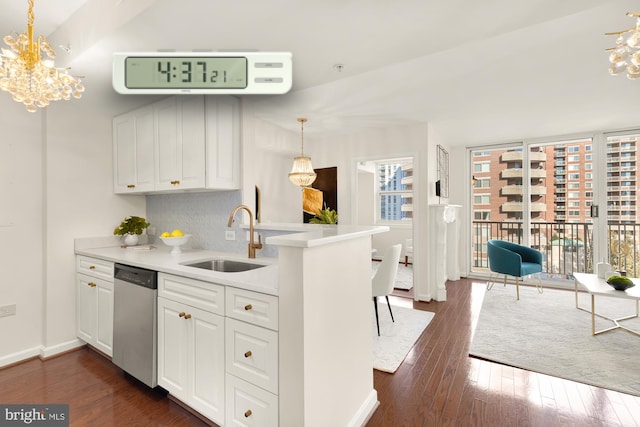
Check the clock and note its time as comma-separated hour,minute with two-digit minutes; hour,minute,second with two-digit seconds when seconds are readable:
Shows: 4,37,21
